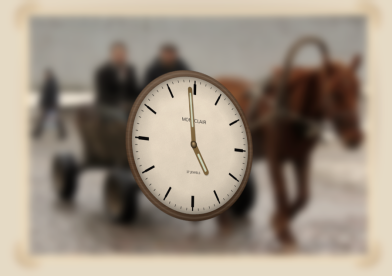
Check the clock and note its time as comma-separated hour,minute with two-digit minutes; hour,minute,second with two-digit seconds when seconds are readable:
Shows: 4,59
